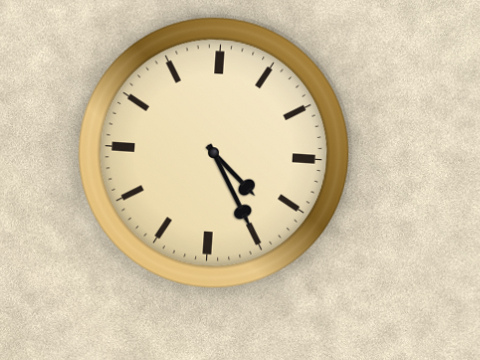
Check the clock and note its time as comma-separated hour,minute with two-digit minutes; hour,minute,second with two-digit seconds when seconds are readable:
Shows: 4,25
